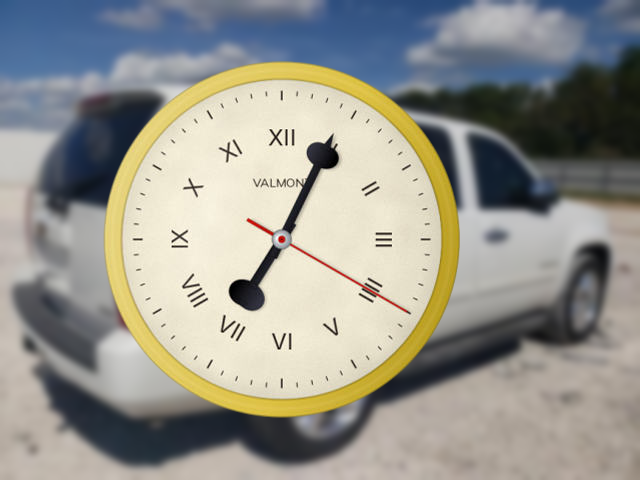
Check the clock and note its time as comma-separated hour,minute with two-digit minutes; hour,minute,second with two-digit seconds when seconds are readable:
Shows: 7,04,20
